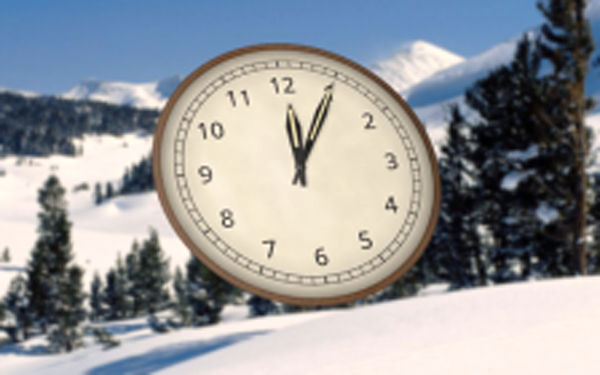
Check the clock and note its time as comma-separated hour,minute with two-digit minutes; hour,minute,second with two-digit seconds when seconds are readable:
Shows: 12,05
